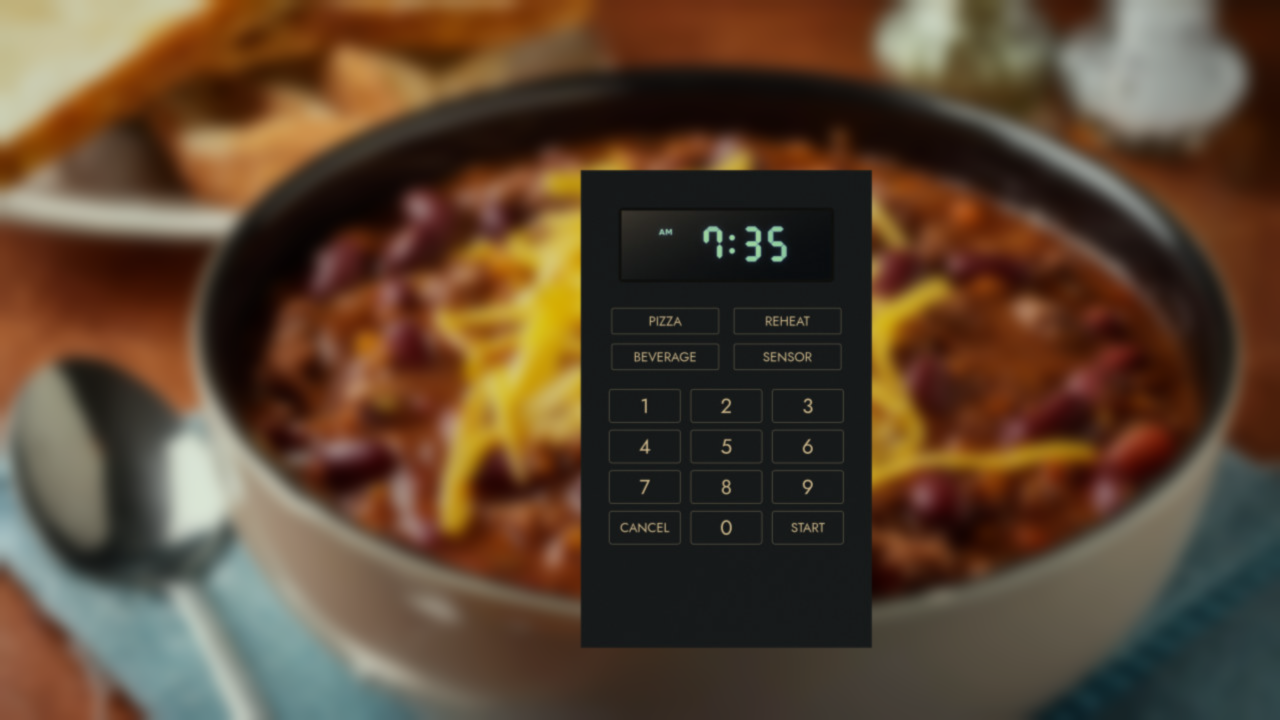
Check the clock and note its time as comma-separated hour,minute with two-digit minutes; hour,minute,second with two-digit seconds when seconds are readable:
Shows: 7,35
